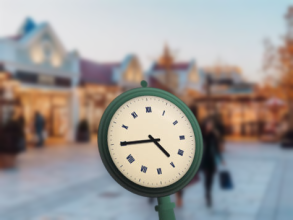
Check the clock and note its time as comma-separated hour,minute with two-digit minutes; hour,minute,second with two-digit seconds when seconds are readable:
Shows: 4,45
